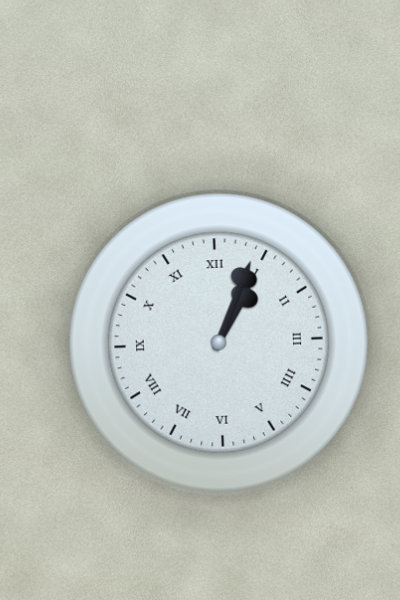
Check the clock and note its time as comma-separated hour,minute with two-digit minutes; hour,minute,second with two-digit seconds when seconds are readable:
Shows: 1,04
